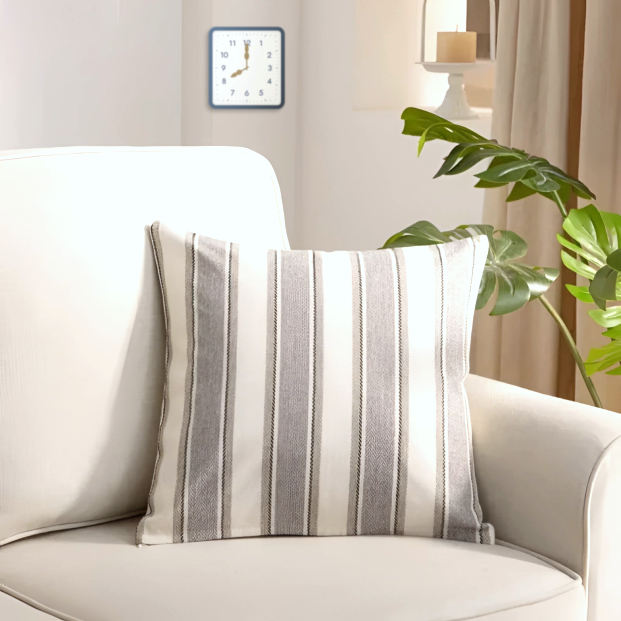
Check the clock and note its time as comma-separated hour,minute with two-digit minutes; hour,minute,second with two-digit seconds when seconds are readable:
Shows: 8,00
